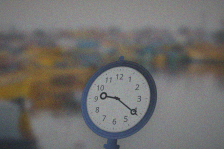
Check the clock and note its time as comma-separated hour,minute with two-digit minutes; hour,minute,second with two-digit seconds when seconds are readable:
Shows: 9,21
